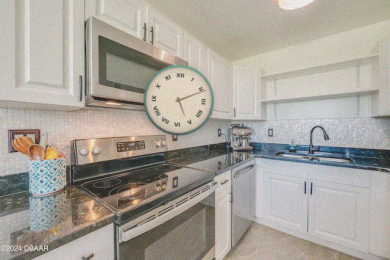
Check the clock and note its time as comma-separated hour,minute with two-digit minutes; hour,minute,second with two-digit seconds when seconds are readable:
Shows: 5,11
